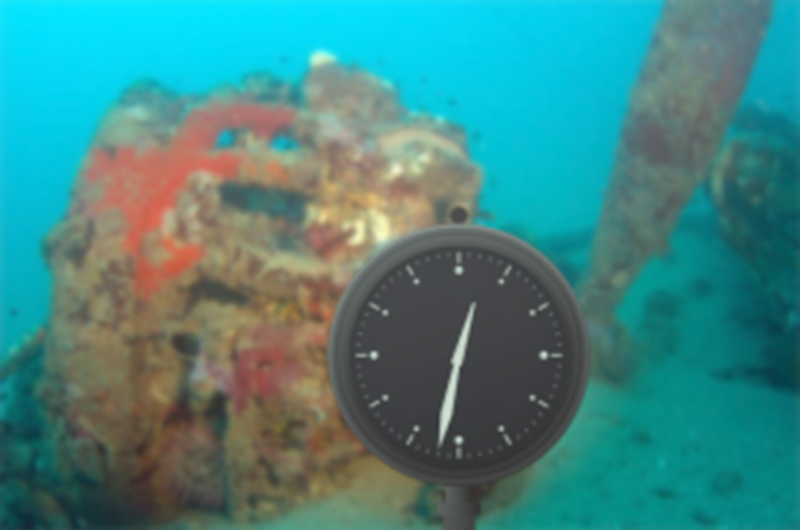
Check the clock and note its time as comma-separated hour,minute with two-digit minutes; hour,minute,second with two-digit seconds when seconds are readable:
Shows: 12,32
